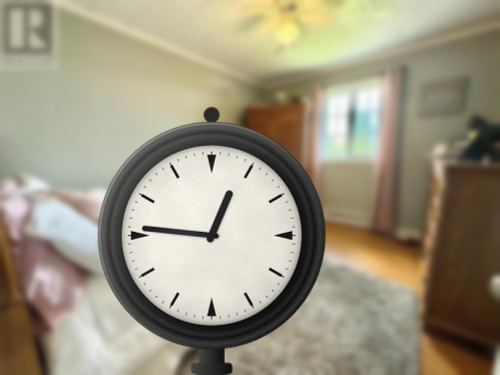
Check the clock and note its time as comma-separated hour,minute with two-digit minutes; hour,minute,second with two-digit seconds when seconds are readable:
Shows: 12,46
